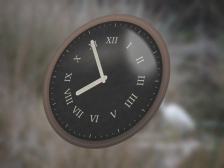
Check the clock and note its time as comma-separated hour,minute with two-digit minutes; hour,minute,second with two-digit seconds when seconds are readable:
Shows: 7,55
